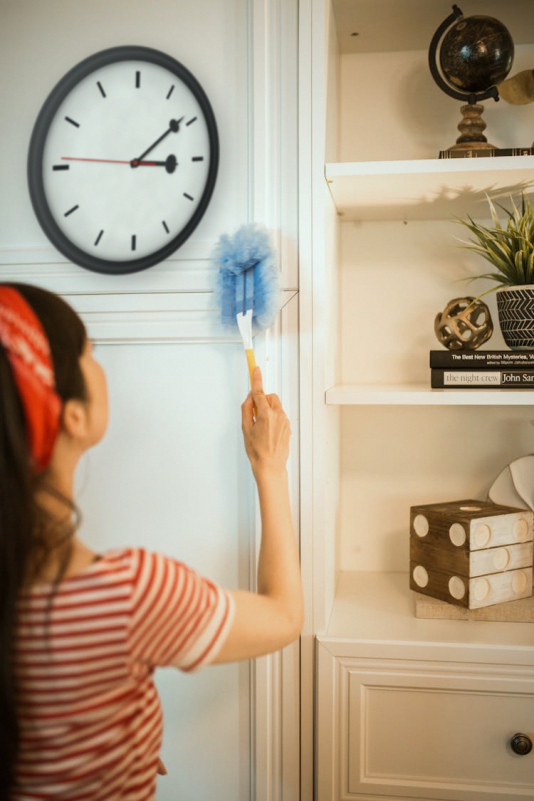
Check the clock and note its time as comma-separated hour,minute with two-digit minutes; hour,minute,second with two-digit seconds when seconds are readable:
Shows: 3,08,46
